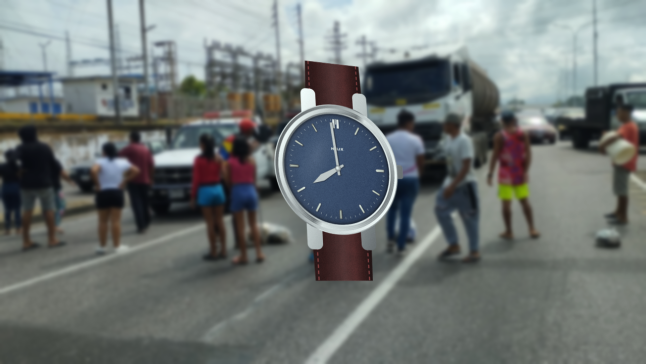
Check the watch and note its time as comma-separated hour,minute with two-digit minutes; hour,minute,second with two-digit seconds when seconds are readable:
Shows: 7,59
